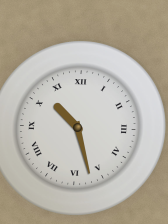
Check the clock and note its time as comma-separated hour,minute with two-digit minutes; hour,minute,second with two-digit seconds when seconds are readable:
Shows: 10,27
